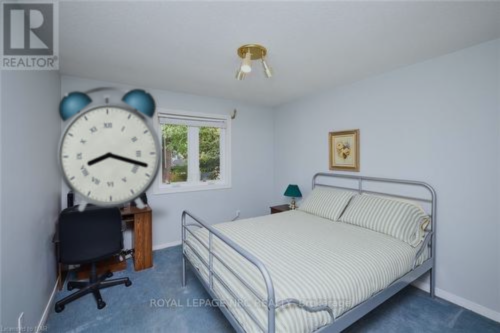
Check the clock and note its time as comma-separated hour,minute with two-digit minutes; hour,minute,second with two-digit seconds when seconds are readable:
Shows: 8,18
